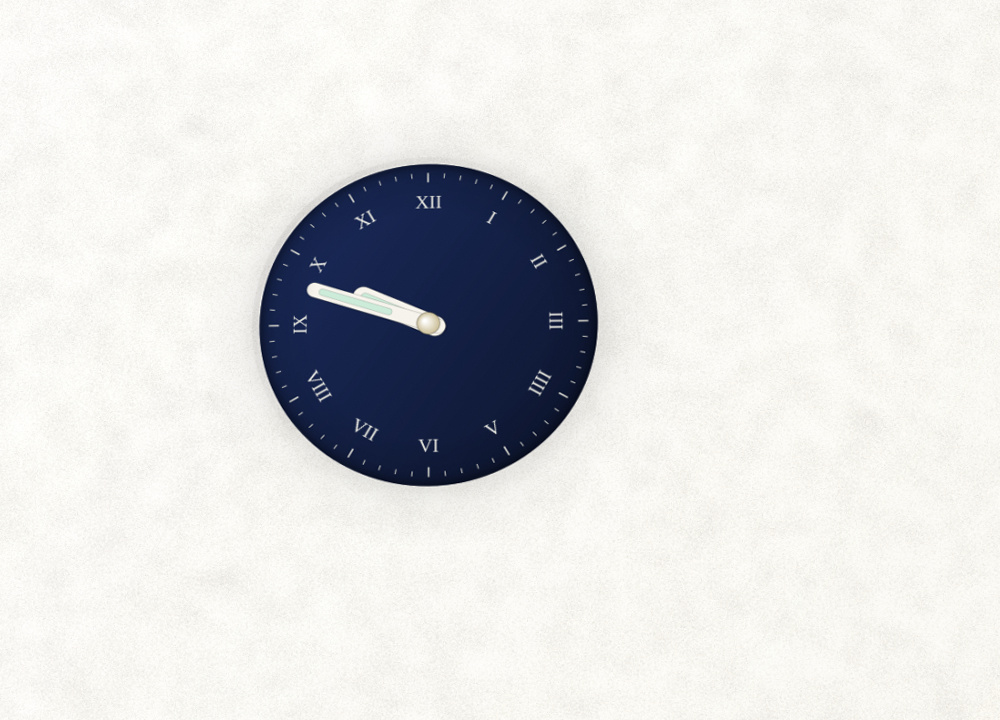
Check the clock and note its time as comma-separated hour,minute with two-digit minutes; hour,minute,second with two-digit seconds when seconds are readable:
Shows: 9,48
